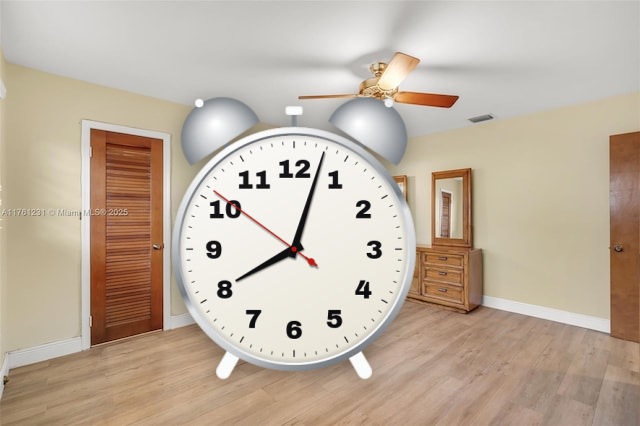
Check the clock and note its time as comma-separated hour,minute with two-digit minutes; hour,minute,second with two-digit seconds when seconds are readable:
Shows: 8,02,51
